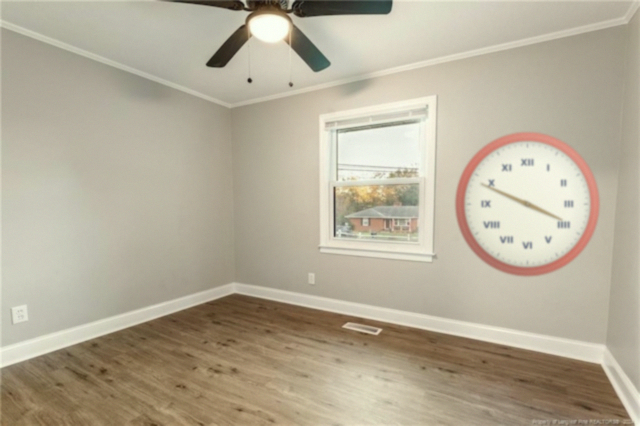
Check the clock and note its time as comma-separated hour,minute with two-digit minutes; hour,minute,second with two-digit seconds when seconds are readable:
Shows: 3,49
